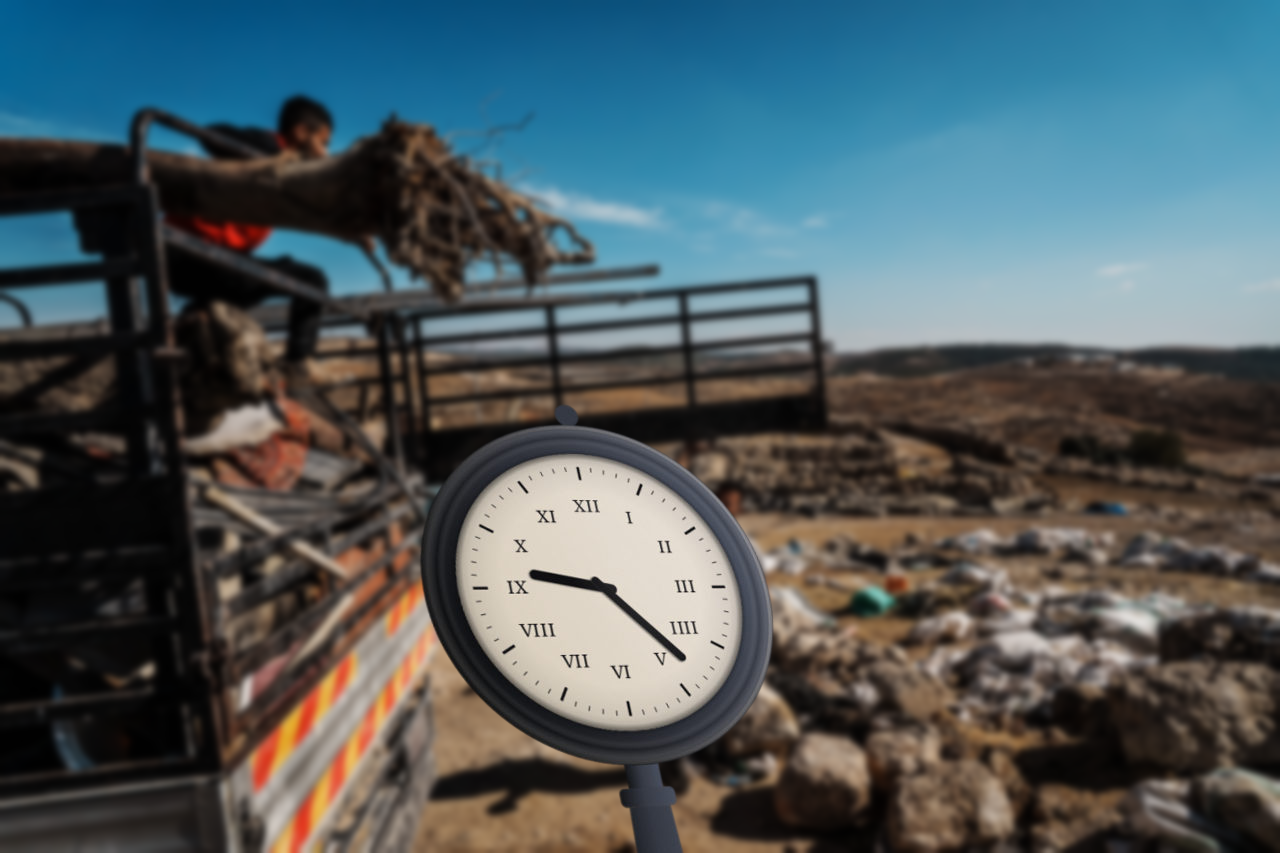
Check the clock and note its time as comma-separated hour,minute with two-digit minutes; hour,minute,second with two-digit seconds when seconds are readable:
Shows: 9,23
